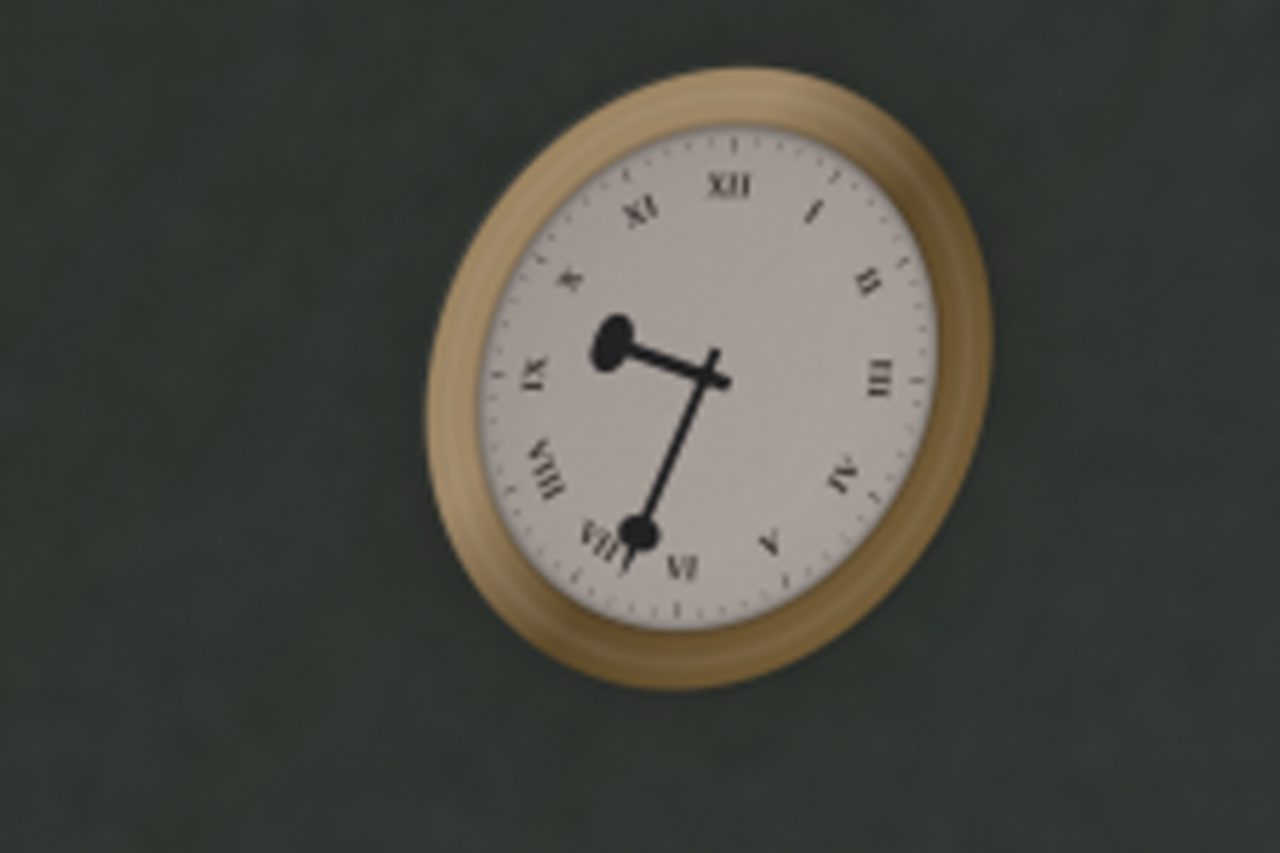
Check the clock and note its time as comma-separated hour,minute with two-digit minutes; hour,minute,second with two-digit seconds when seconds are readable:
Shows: 9,33
